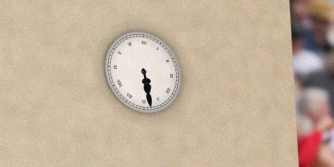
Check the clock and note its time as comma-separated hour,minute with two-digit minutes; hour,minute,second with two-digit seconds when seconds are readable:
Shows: 5,28
